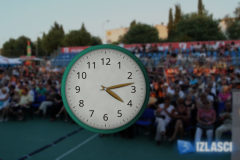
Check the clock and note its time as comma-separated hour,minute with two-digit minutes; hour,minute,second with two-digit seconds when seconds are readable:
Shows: 4,13
